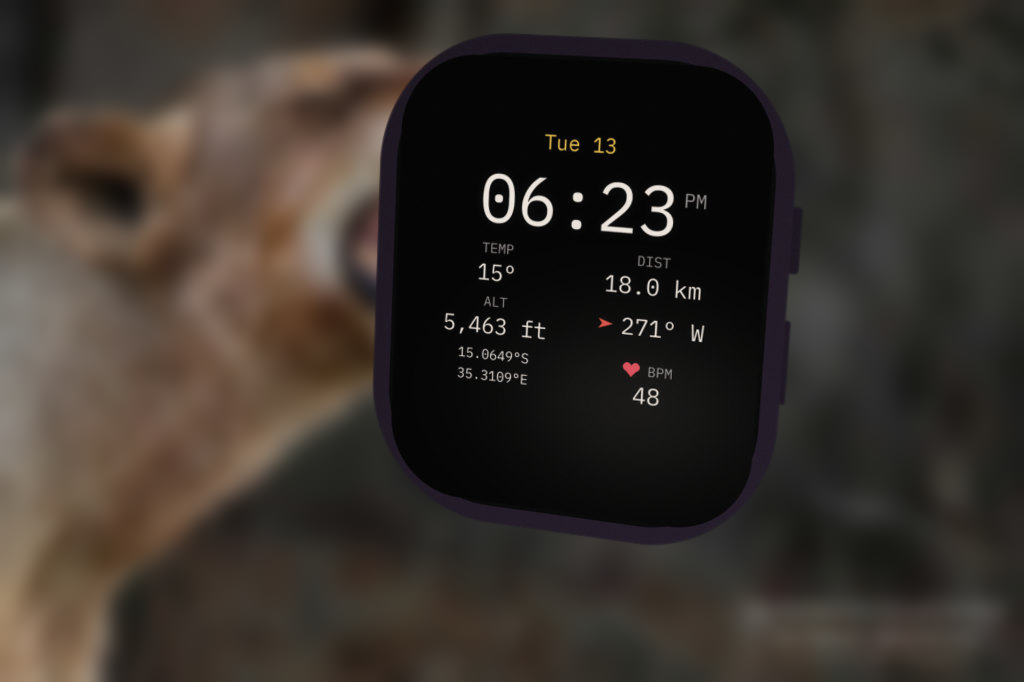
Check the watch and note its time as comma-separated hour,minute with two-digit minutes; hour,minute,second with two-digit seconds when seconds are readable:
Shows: 6,23
